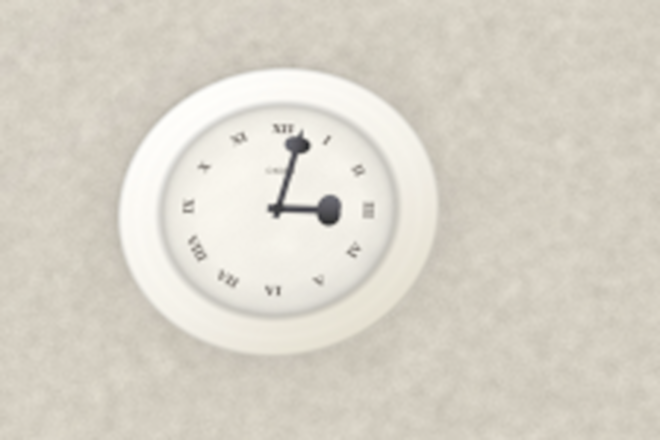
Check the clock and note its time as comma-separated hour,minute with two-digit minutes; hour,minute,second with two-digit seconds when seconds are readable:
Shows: 3,02
